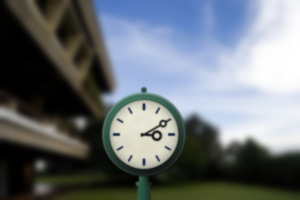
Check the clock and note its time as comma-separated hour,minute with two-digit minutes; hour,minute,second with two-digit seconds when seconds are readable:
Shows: 3,10
